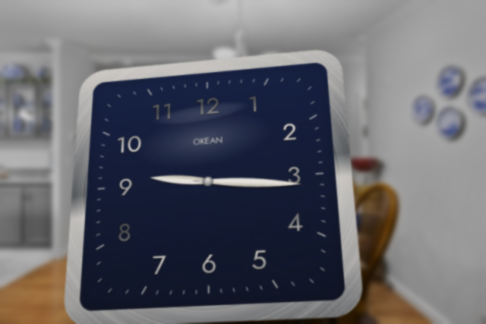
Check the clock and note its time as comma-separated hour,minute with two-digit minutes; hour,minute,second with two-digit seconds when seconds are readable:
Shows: 9,16
